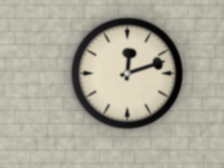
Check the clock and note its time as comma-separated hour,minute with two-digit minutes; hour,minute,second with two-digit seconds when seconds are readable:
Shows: 12,12
